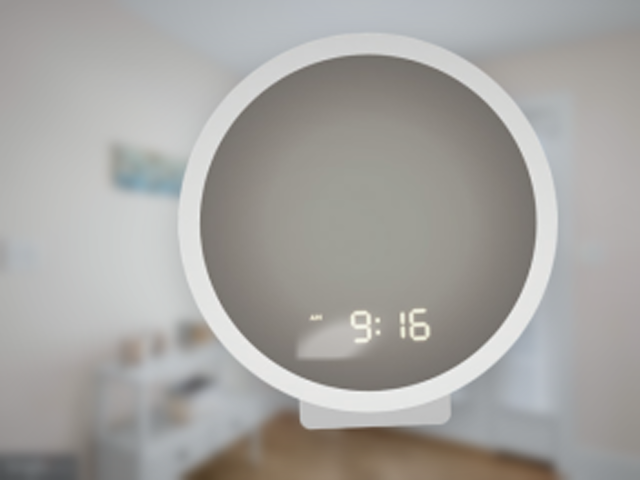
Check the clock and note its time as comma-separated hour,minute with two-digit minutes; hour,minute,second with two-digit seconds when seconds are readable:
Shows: 9,16
